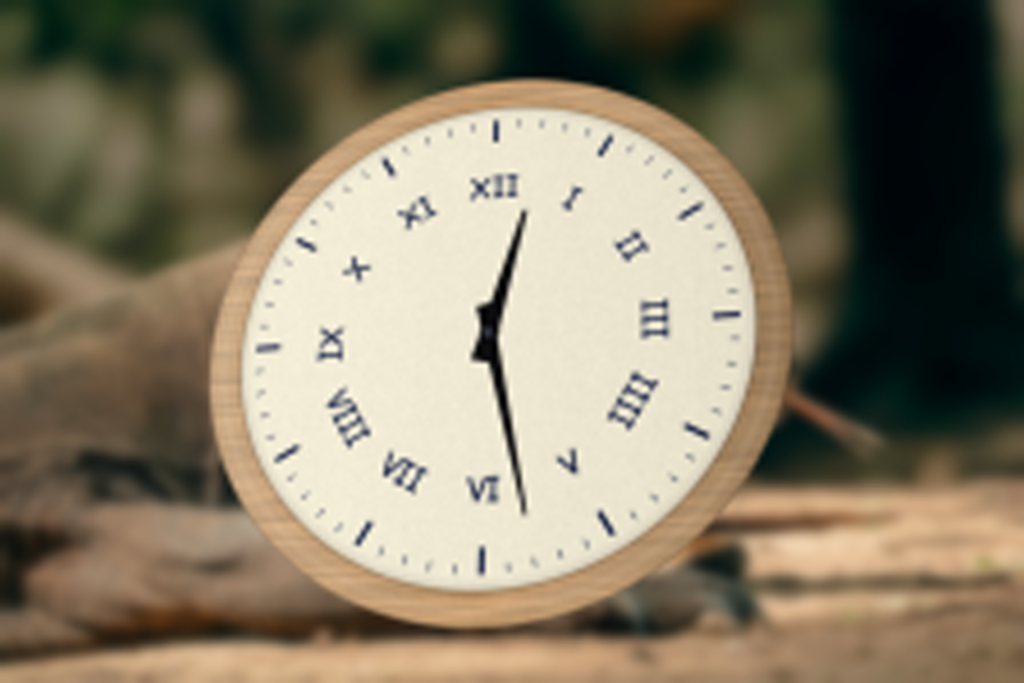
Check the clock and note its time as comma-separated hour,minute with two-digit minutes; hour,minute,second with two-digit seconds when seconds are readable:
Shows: 12,28
